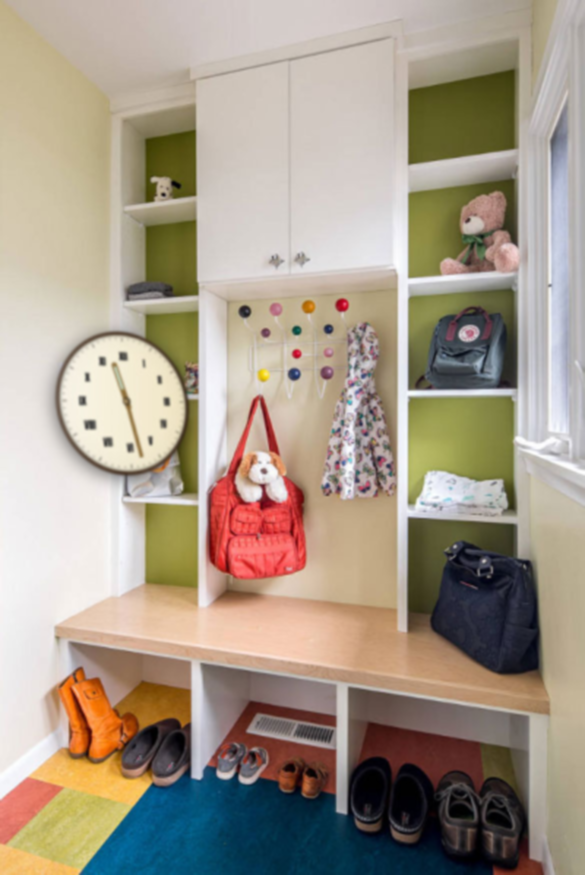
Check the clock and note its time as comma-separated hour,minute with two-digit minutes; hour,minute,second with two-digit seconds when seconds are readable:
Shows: 11,28
